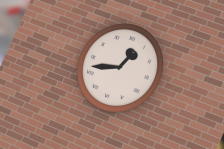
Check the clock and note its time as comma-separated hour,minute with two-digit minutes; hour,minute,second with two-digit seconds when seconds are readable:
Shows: 12,42
